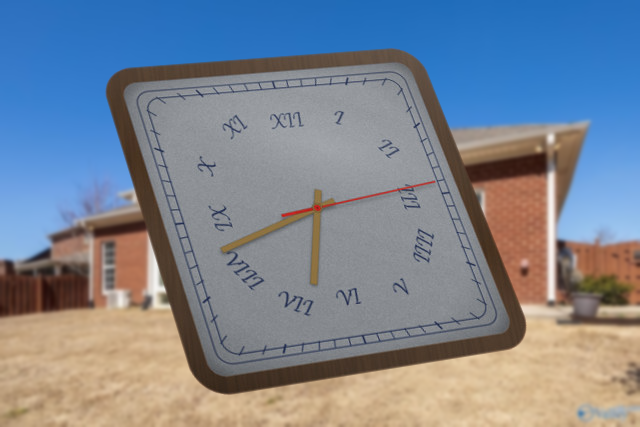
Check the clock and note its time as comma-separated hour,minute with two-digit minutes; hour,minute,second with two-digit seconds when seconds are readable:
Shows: 6,42,14
